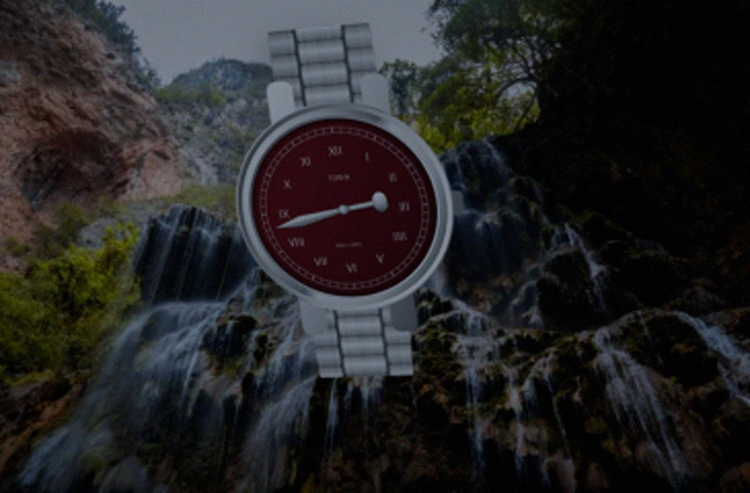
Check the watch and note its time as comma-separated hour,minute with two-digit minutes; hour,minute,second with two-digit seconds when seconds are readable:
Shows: 2,43
